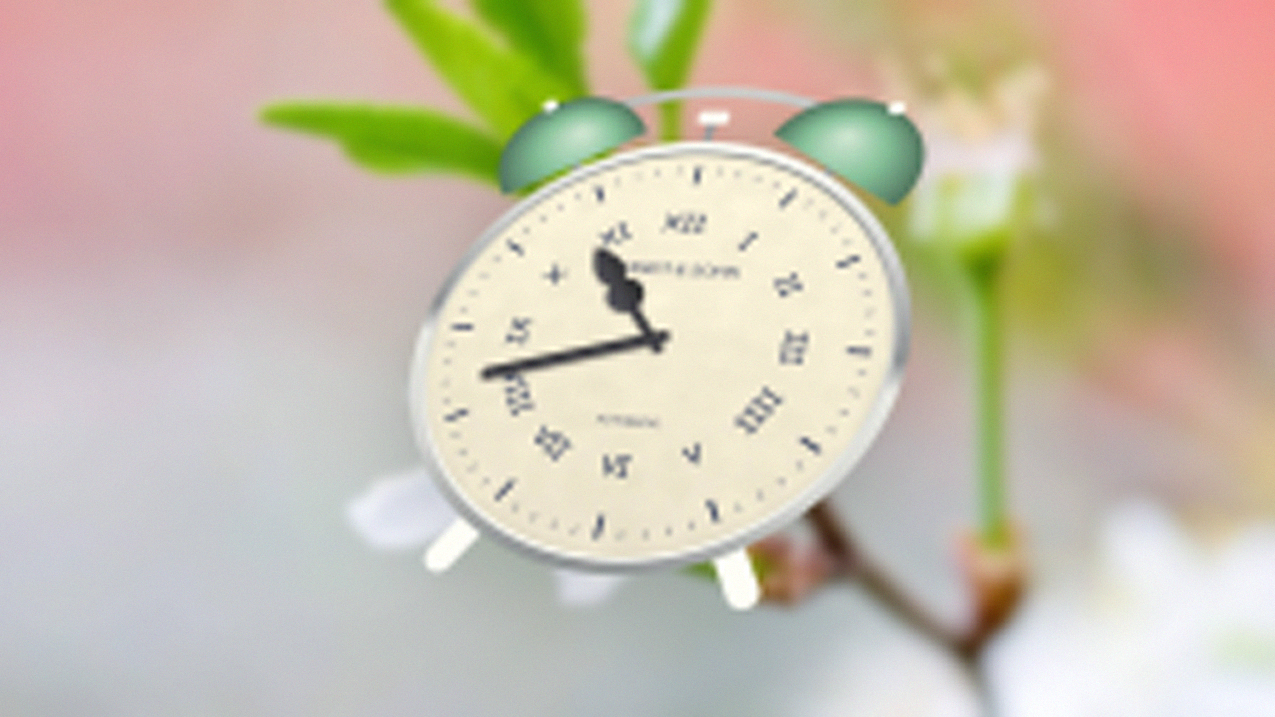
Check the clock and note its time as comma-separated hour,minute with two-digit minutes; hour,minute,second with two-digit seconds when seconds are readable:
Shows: 10,42
